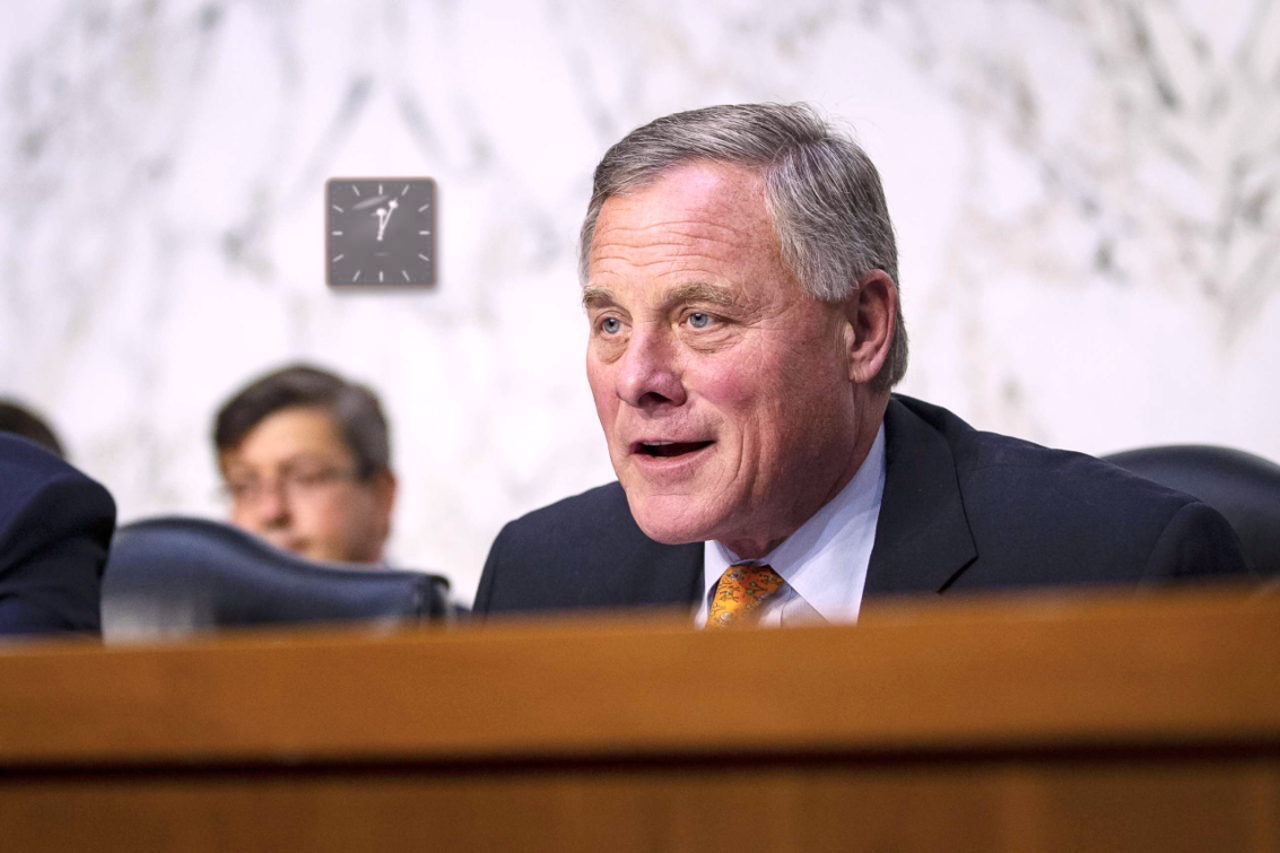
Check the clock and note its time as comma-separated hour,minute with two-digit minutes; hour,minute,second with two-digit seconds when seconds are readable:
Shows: 12,04
